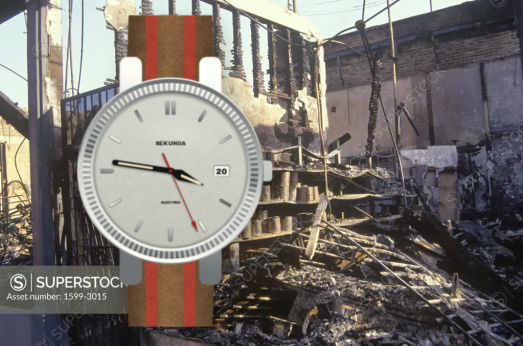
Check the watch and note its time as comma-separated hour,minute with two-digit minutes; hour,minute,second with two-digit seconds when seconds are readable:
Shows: 3,46,26
